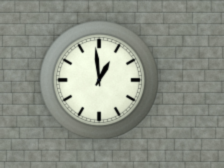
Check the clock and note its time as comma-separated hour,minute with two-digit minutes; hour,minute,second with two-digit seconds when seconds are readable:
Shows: 12,59
